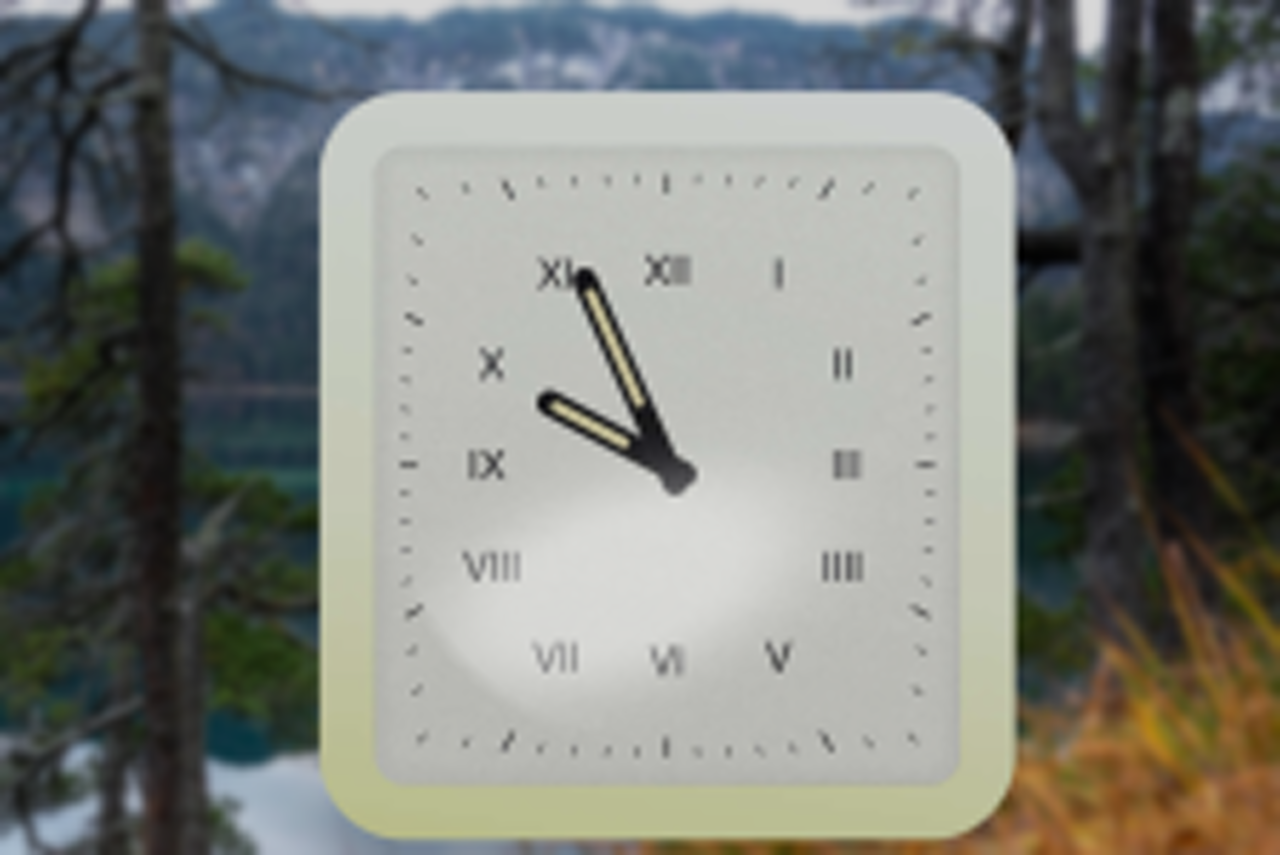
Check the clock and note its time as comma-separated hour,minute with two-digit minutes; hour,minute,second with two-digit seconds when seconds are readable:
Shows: 9,56
